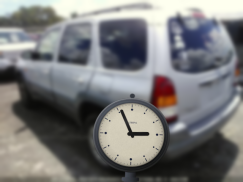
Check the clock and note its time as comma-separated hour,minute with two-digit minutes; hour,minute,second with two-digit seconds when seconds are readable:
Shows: 2,56
